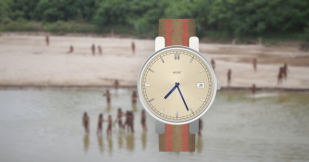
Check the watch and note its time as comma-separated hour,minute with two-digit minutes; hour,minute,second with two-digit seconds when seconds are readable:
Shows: 7,26
